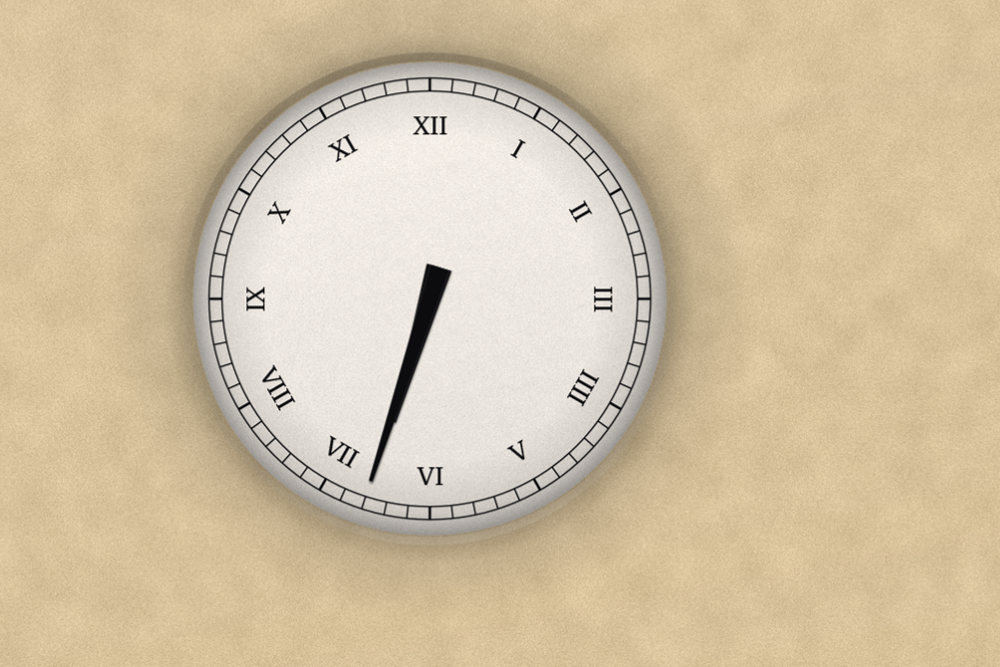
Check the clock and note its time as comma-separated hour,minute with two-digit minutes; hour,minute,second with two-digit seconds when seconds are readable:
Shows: 6,33
